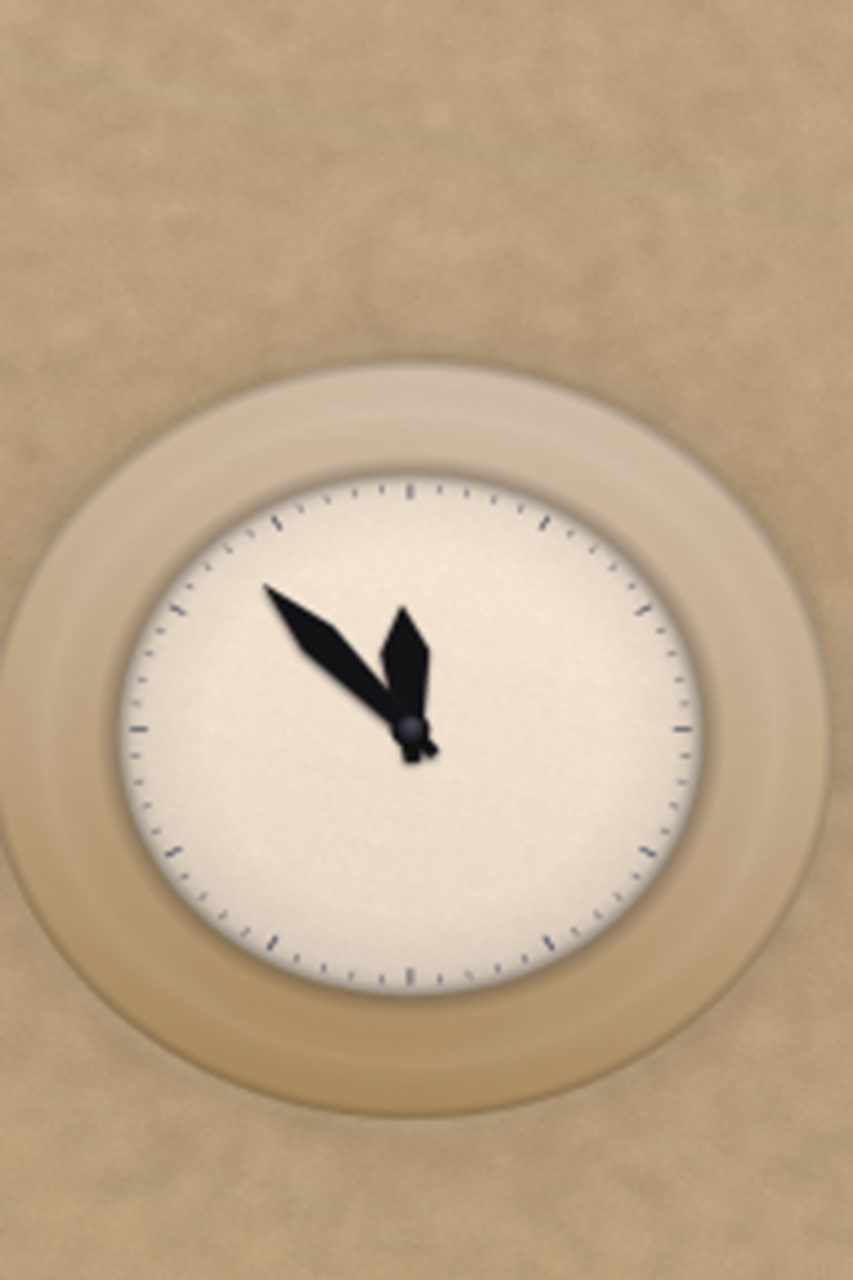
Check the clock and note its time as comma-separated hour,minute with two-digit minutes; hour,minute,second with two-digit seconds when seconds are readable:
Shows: 11,53
